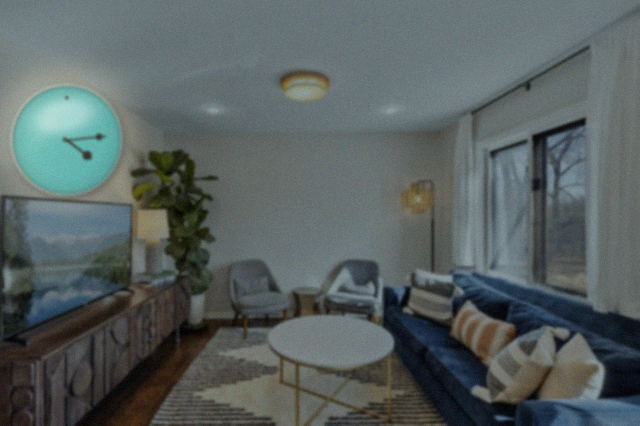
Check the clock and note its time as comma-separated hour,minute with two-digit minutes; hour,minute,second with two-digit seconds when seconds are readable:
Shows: 4,14
